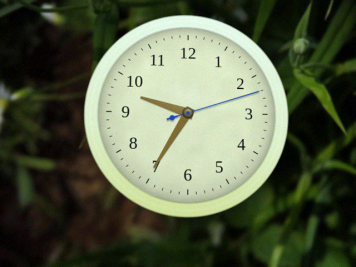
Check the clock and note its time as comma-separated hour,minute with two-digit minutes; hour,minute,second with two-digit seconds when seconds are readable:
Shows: 9,35,12
